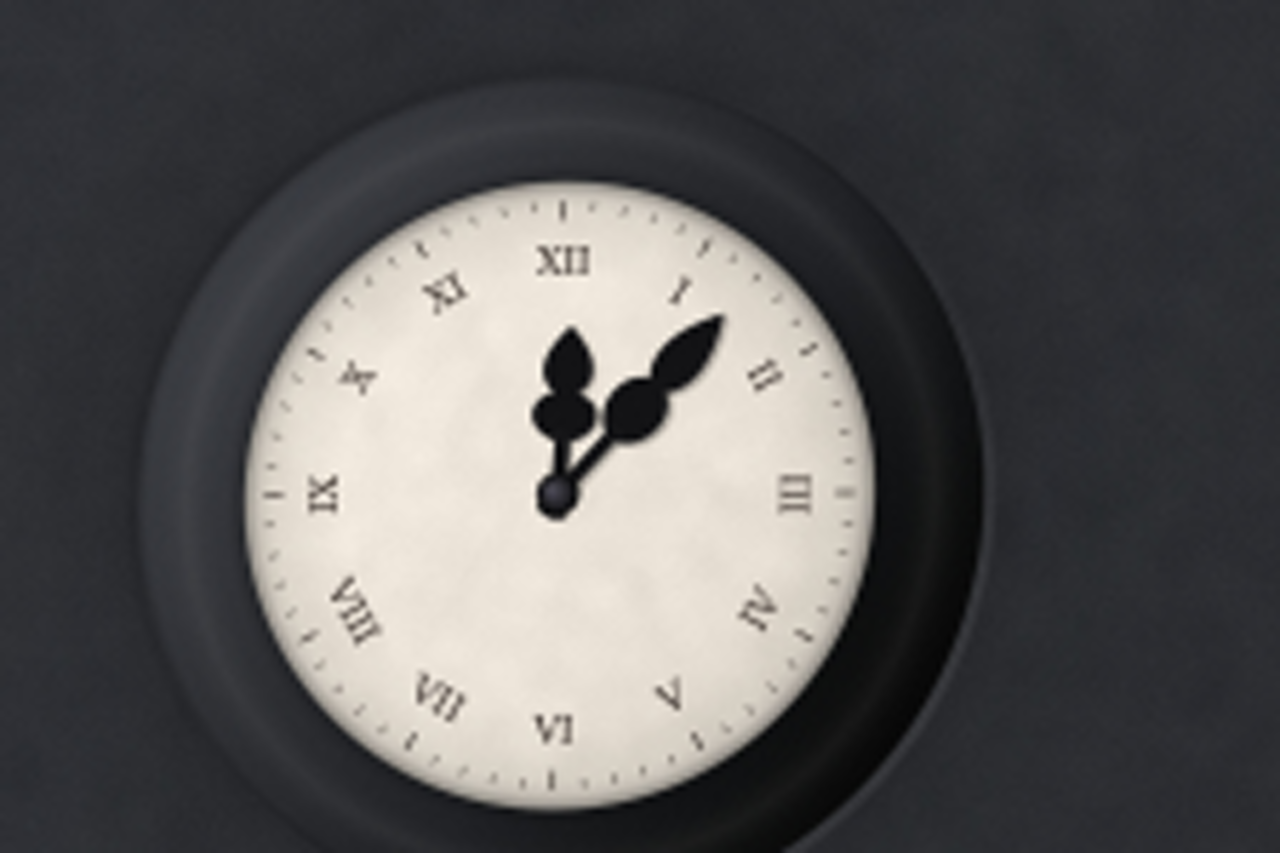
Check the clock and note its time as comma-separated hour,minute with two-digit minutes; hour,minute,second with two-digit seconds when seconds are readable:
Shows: 12,07
